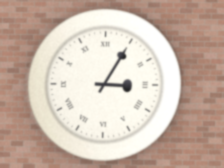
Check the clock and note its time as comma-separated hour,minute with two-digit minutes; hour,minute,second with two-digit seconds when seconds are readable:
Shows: 3,05
